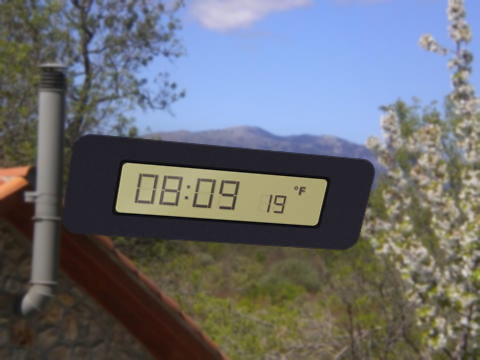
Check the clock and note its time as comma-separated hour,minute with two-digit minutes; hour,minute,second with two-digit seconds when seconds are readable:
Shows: 8,09
